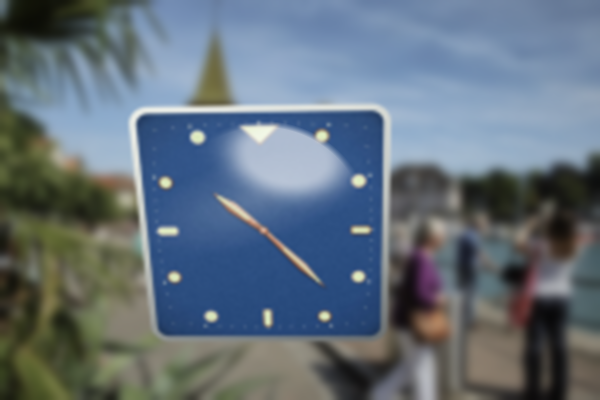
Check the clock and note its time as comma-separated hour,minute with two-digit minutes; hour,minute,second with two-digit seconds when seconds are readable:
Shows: 10,23
